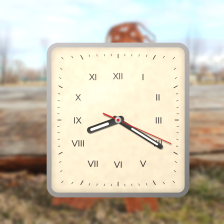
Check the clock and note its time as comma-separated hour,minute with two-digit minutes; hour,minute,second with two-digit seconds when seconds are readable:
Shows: 8,20,19
